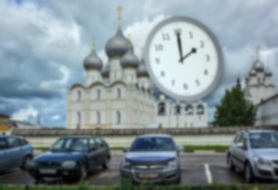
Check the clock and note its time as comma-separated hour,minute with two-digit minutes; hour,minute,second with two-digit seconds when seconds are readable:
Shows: 2,00
